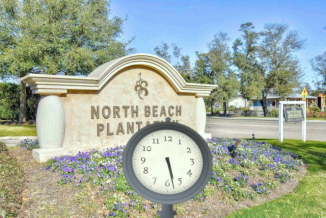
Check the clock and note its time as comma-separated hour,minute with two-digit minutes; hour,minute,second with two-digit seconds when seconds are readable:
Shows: 5,28
